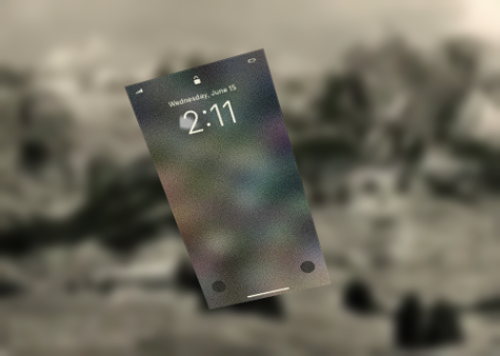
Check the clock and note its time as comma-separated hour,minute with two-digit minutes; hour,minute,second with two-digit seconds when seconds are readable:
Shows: 2,11
